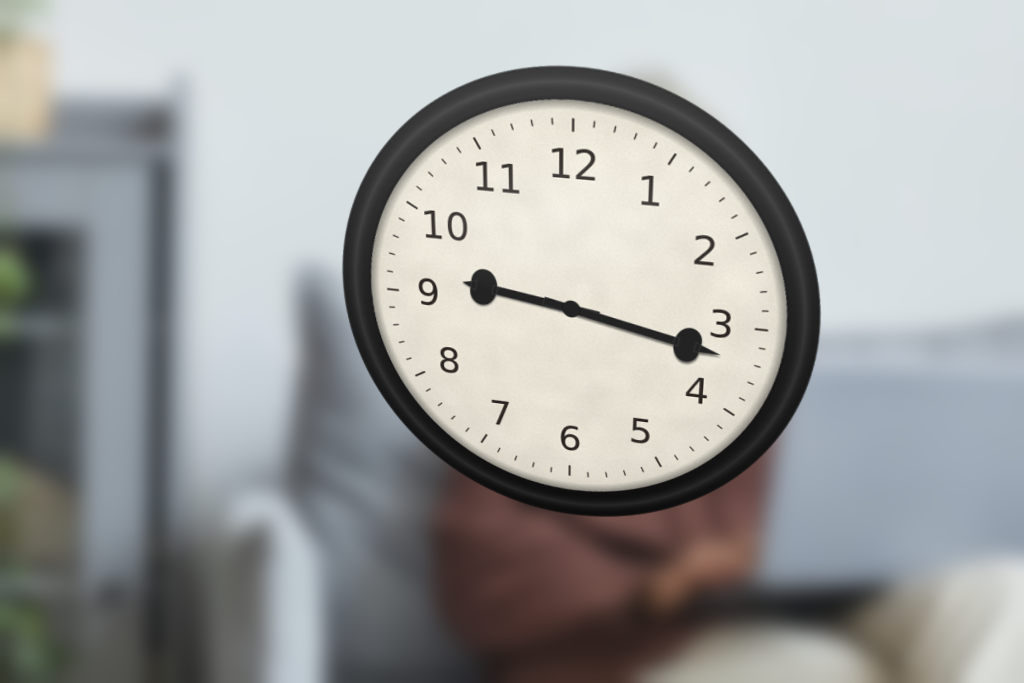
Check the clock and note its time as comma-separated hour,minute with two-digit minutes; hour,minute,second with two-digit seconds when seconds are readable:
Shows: 9,17
